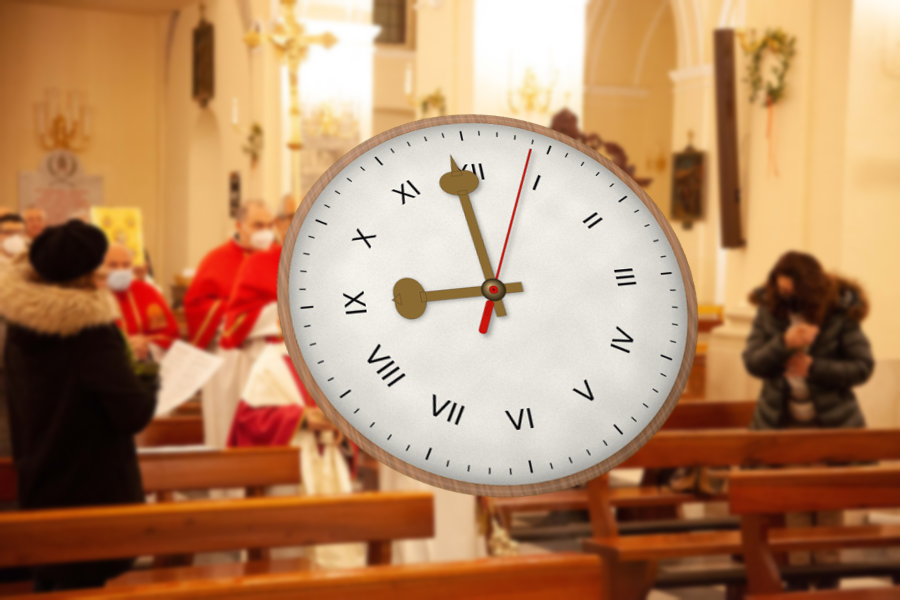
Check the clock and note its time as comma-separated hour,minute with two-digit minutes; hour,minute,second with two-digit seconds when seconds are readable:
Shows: 8,59,04
